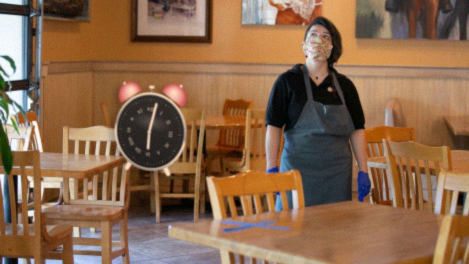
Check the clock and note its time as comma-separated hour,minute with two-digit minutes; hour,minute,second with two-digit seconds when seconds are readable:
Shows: 6,02
